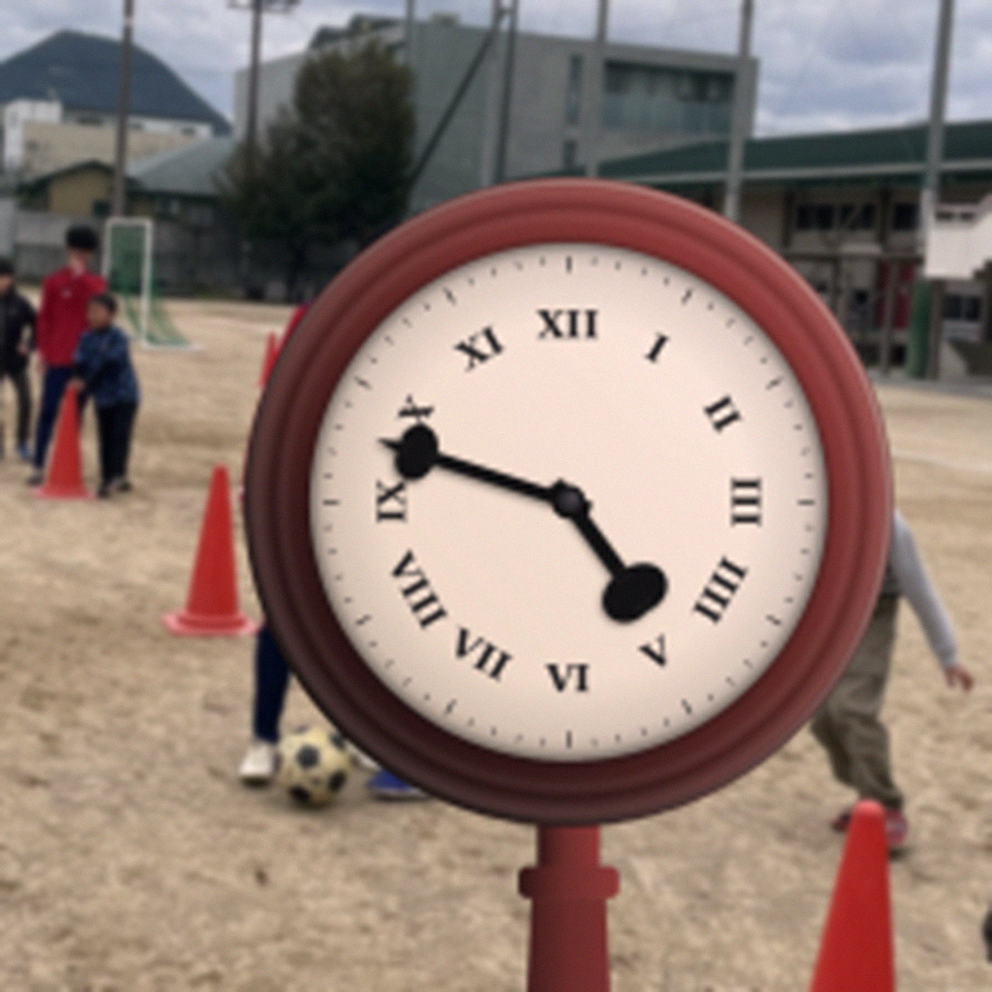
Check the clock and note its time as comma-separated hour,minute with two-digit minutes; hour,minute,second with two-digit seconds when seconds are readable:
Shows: 4,48
